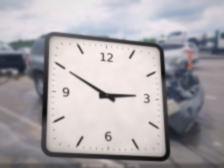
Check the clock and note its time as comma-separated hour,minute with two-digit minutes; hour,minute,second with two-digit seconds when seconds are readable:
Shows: 2,50
